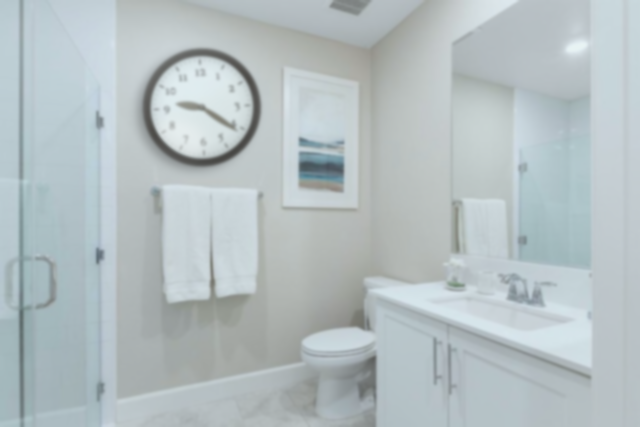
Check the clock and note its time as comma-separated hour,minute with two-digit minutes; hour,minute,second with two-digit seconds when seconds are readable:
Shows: 9,21
